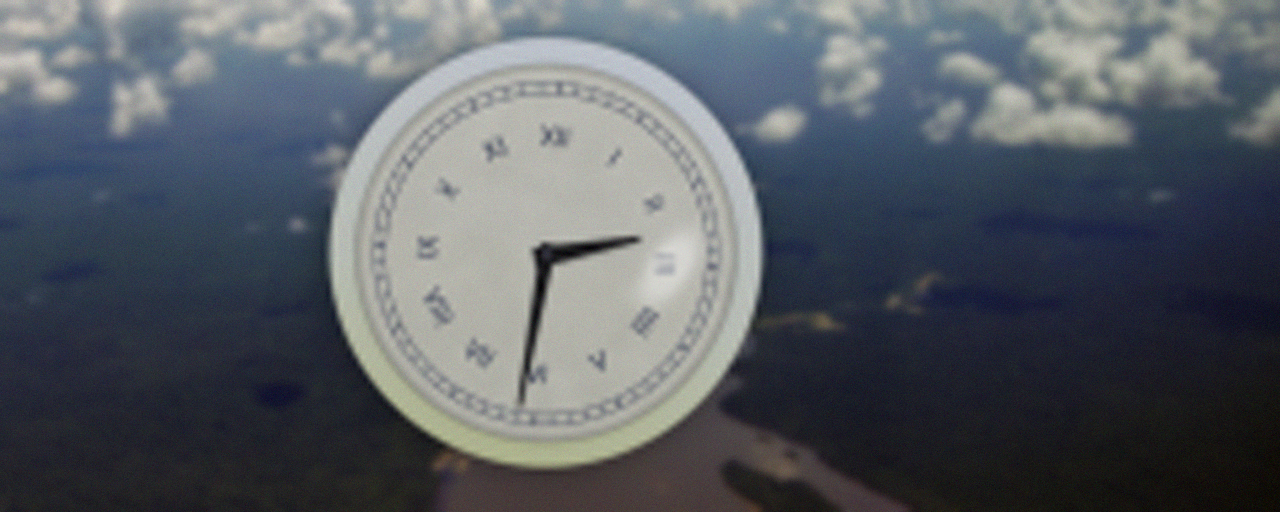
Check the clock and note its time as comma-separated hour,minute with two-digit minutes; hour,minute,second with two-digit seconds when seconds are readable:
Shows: 2,31
